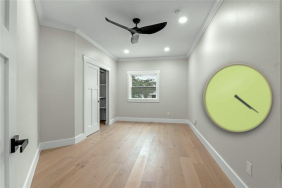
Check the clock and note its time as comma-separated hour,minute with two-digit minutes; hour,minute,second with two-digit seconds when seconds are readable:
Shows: 4,21
